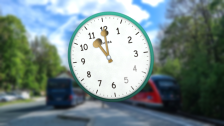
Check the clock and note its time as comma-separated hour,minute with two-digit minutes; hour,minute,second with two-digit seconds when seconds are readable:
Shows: 11,00
